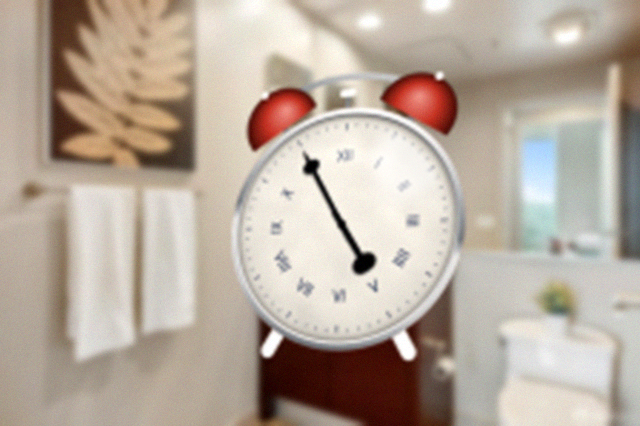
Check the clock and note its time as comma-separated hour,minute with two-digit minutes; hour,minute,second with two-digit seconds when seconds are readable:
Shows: 4,55
